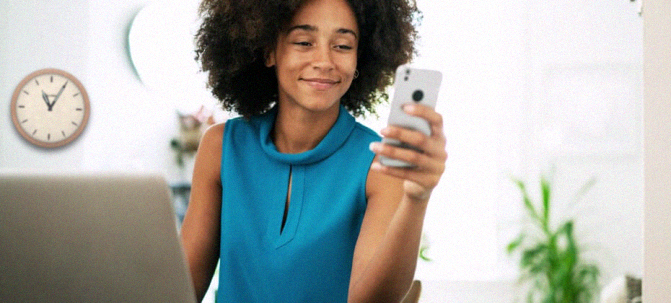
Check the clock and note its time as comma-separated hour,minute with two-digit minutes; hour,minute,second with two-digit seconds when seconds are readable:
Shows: 11,05
